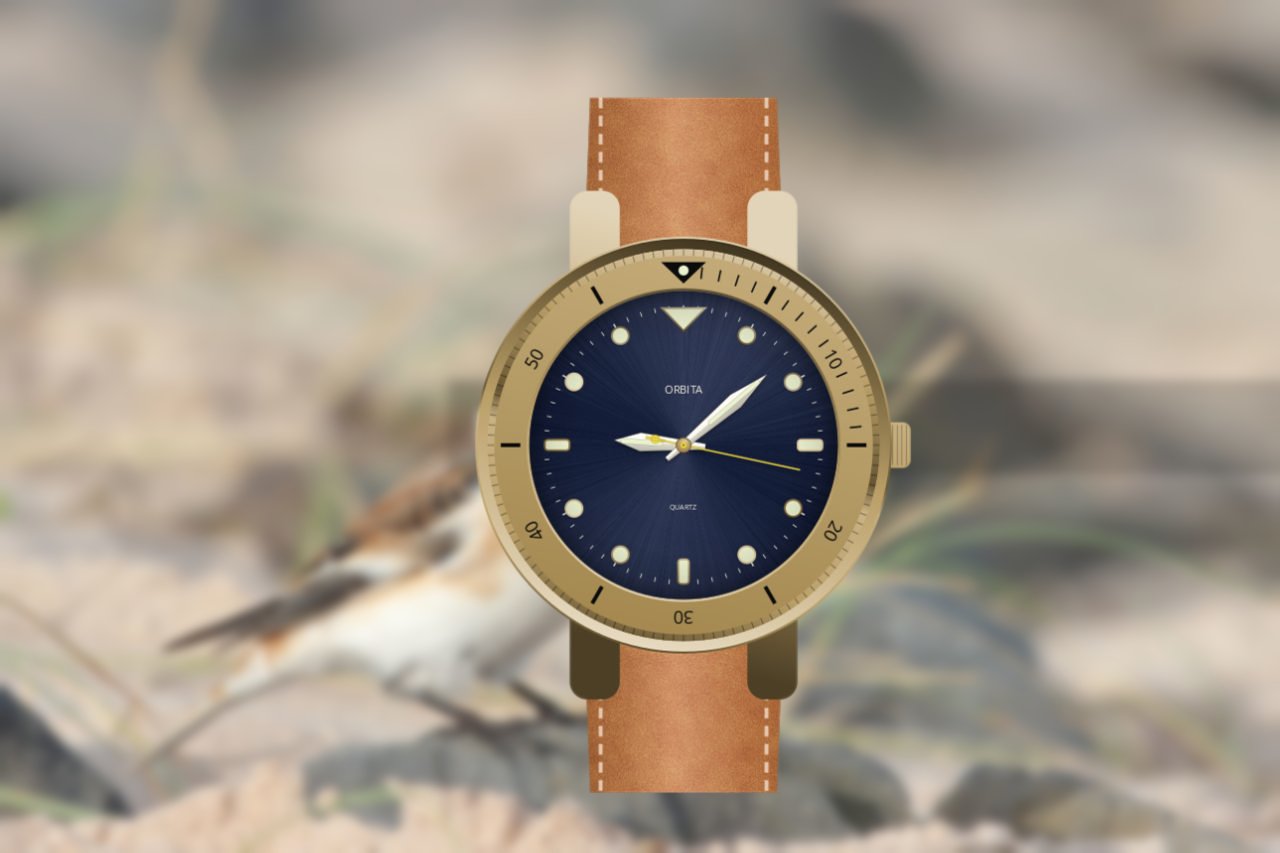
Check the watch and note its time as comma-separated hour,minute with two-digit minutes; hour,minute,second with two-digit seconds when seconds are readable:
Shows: 9,08,17
